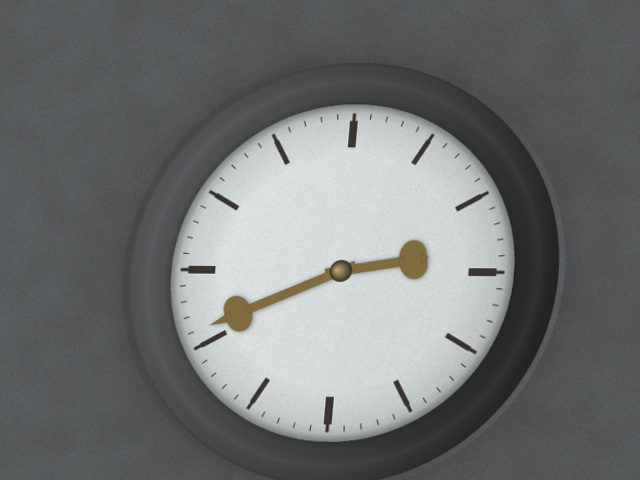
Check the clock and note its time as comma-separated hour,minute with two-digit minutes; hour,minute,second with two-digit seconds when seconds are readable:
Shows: 2,41
